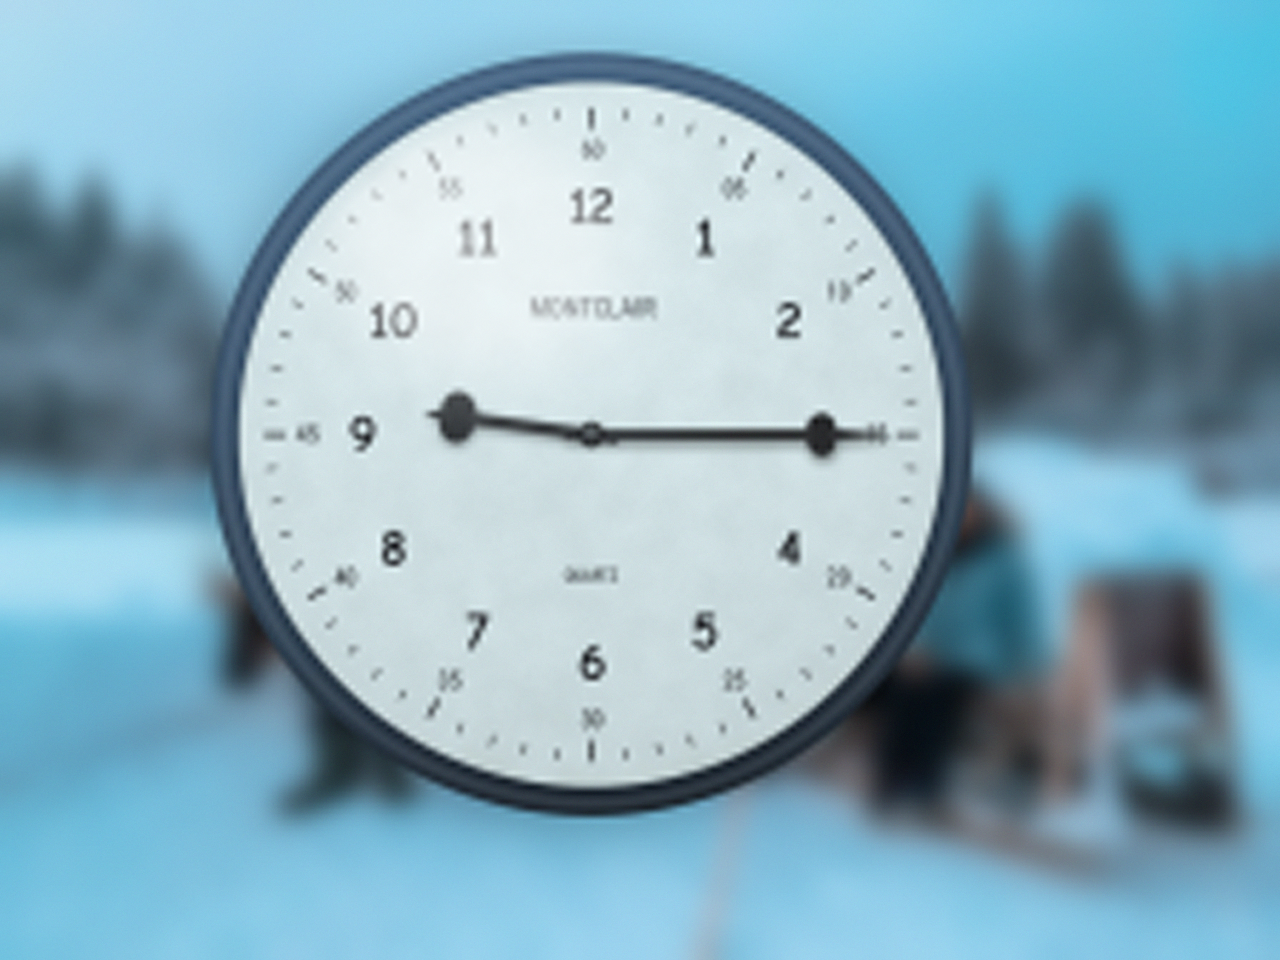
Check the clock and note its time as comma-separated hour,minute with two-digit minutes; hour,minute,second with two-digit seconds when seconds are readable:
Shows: 9,15
